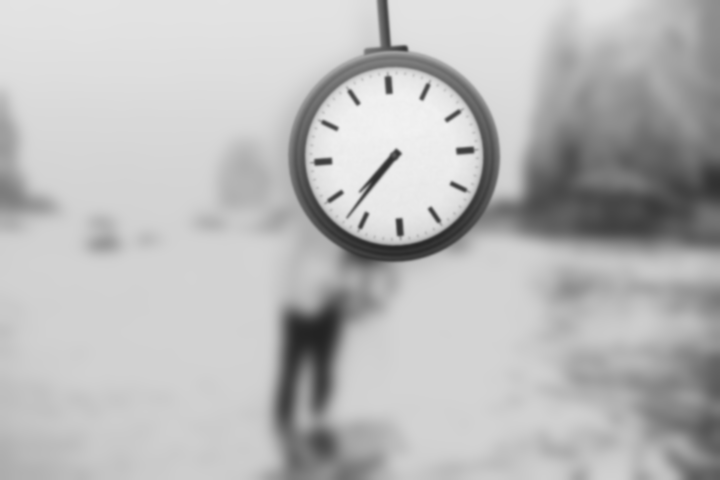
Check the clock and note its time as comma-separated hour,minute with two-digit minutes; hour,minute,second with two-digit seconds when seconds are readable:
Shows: 7,37
